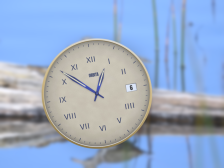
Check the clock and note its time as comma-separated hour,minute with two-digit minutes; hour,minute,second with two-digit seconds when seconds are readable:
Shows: 12,52
